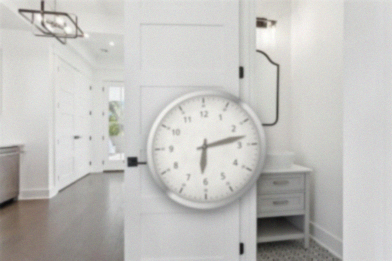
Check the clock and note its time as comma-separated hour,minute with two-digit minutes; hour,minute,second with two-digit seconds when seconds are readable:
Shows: 6,13
